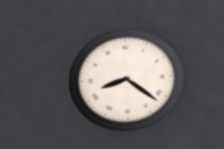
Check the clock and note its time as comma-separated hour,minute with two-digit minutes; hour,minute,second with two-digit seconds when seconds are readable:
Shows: 8,22
